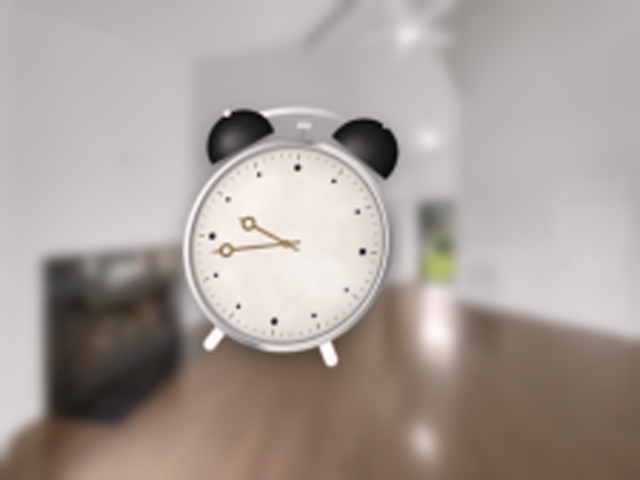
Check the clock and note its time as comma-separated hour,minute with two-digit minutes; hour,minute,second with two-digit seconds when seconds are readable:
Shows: 9,43
